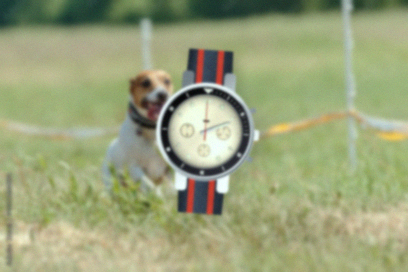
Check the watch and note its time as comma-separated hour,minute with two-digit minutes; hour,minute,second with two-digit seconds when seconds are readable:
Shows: 2,11
